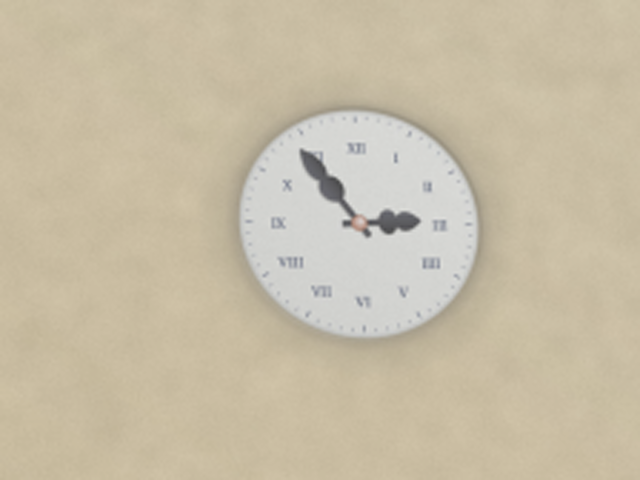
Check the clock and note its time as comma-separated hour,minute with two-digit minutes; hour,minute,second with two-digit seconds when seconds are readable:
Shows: 2,54
